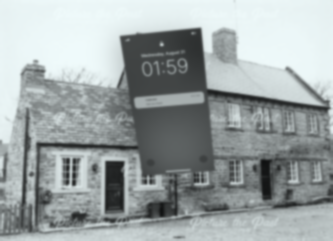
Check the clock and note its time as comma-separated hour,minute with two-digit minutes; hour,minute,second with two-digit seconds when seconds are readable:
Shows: 1,59
